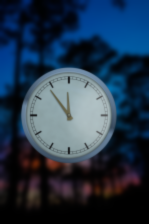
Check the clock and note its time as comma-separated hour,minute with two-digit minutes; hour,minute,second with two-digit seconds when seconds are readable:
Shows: 11,54
